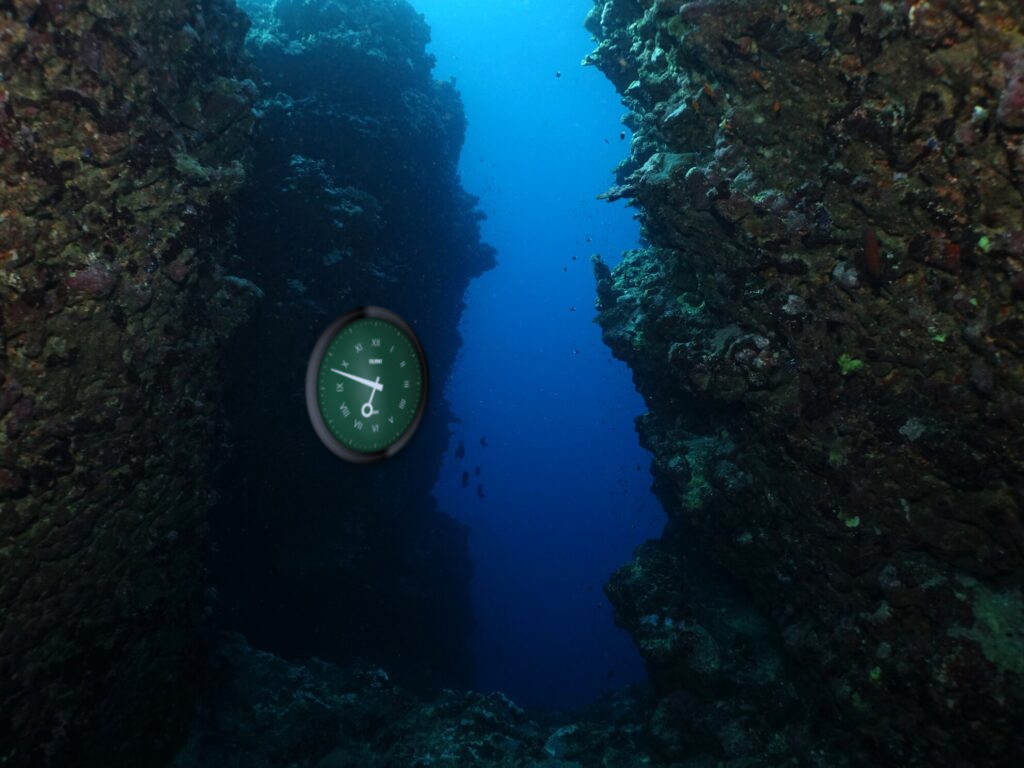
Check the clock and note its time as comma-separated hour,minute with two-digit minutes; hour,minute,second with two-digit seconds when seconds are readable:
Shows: 6,48
